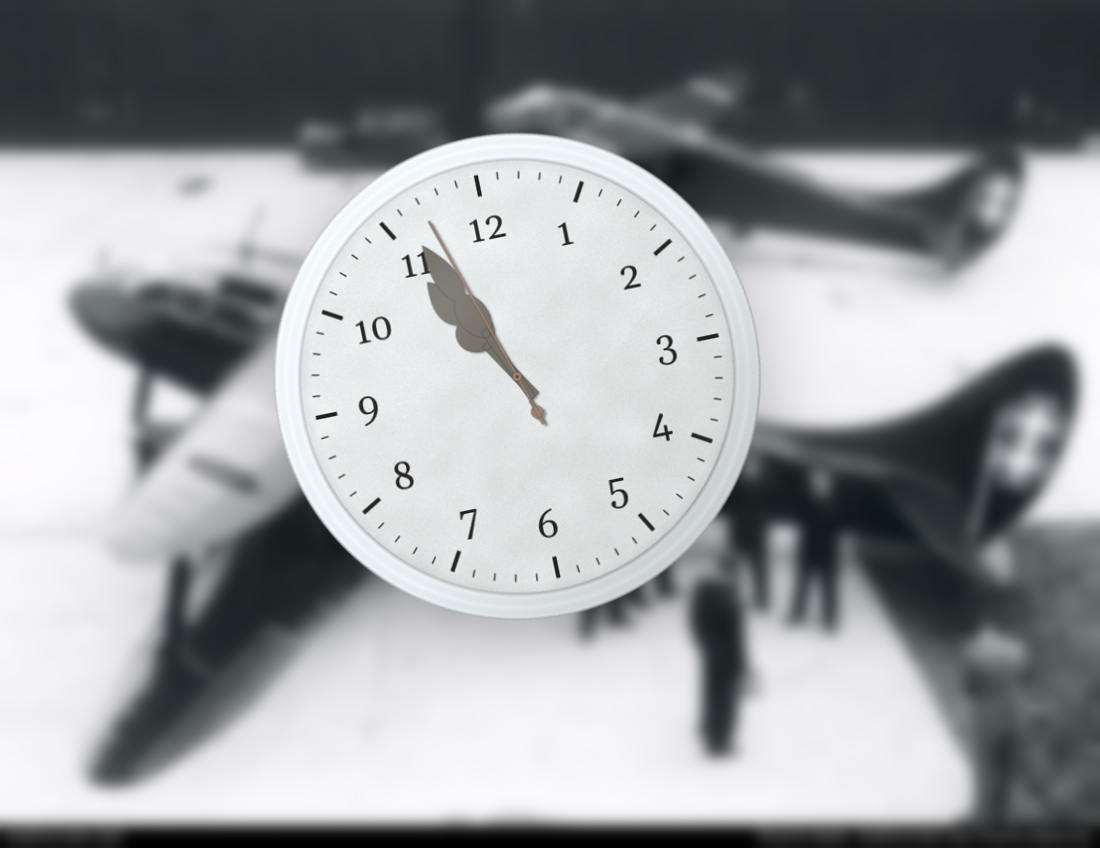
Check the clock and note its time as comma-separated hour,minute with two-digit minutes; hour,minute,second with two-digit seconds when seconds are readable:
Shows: 10,55,57
